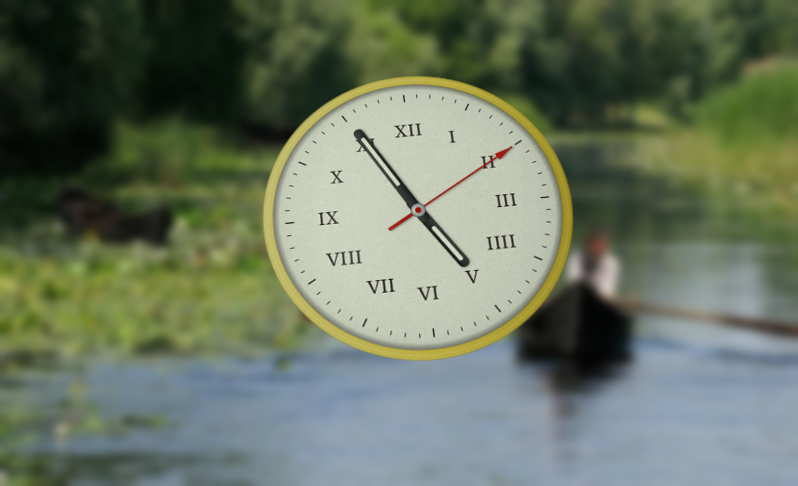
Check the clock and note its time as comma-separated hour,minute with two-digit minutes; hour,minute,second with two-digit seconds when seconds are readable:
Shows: 4,55,10
